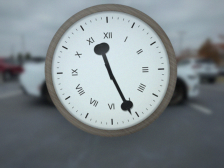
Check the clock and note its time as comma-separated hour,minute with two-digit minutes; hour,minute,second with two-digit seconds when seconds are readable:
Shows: 11,26
